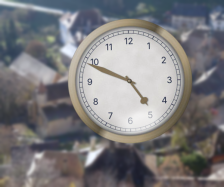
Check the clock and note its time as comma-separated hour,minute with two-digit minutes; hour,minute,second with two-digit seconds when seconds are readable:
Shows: 4,49
